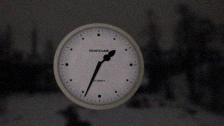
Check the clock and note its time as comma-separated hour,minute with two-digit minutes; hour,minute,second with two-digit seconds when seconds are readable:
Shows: 1,34
